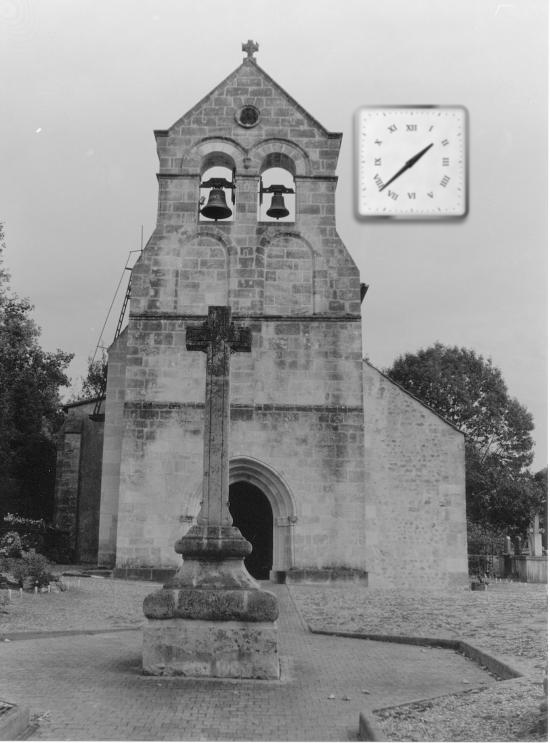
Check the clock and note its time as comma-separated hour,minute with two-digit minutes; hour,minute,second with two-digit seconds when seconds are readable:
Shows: 1,38
